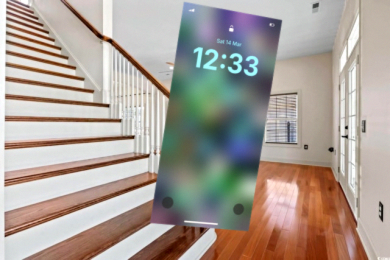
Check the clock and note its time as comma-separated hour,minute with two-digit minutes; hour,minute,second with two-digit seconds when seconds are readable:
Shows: 12,33
